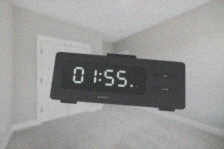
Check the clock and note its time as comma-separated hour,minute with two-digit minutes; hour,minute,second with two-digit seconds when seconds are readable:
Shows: 1,55
